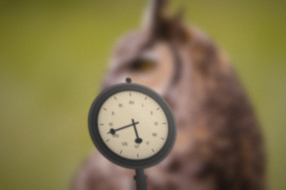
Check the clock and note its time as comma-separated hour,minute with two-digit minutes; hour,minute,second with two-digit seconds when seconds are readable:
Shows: 5,42
